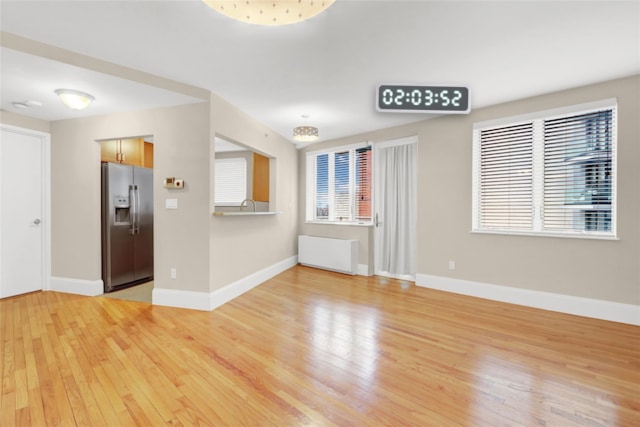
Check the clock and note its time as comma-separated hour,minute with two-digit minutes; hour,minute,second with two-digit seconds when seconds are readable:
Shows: 2,03,52
